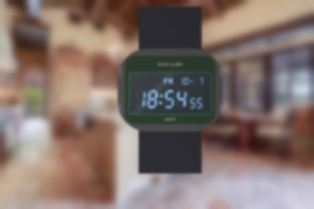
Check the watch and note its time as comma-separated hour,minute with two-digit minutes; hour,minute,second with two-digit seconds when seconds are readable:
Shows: 18,54
